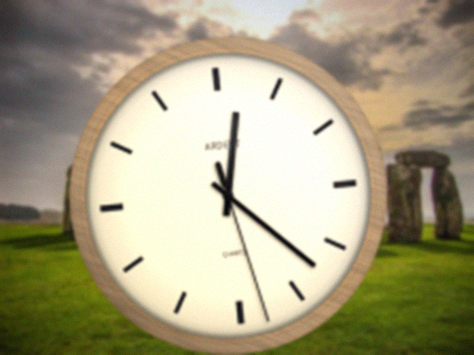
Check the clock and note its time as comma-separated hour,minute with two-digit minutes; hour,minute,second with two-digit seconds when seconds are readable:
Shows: 12,22,28
